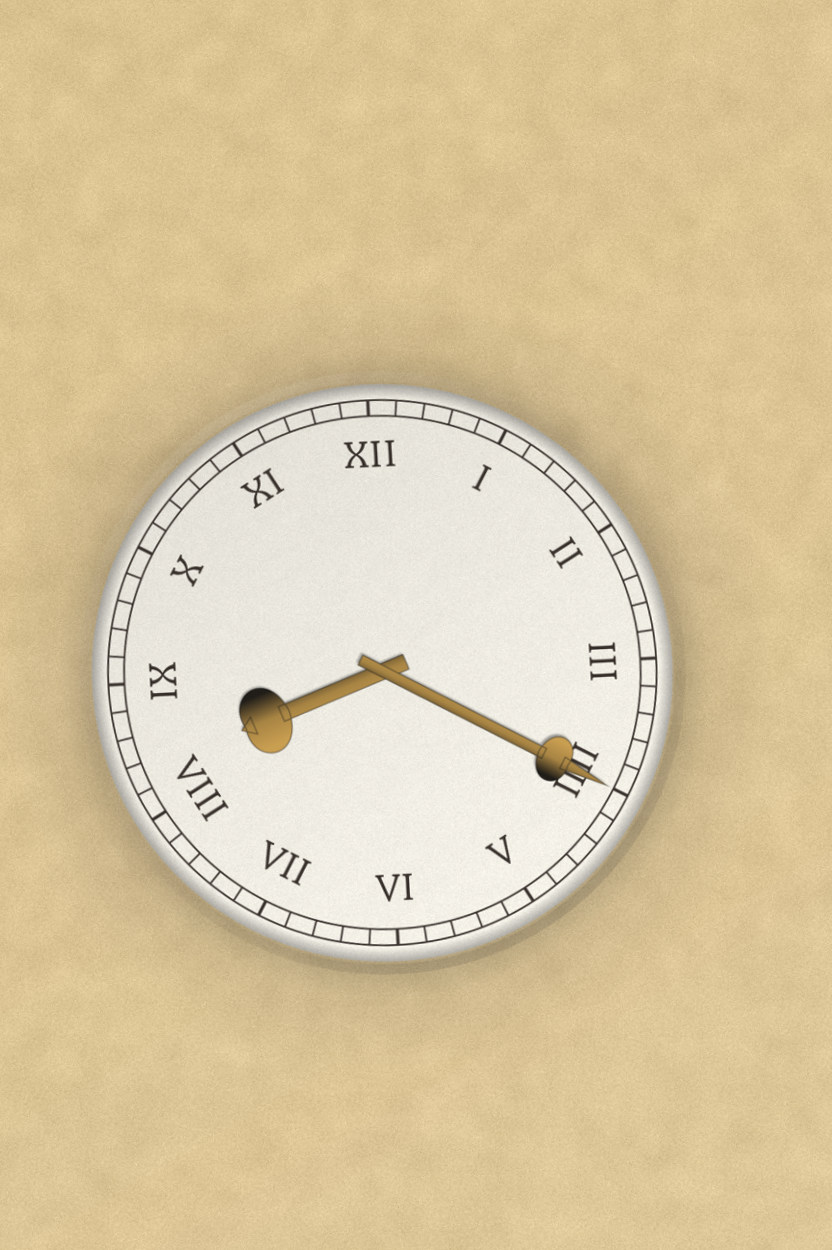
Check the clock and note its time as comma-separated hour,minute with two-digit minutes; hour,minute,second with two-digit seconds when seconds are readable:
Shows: 8,20
